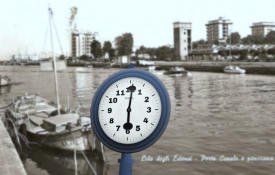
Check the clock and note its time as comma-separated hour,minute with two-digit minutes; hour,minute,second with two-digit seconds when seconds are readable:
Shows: 6,01
